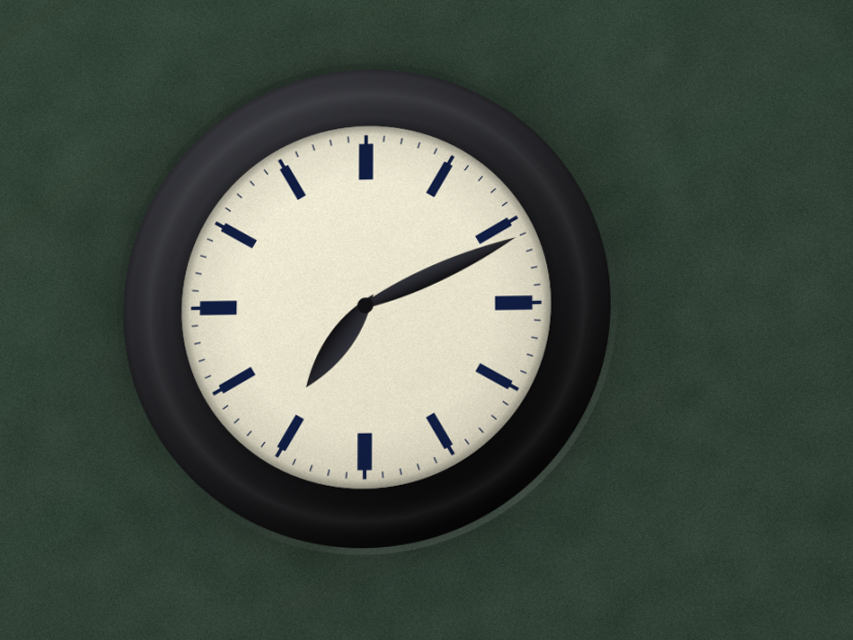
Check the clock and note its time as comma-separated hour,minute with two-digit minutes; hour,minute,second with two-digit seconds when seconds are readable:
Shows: 7,11
